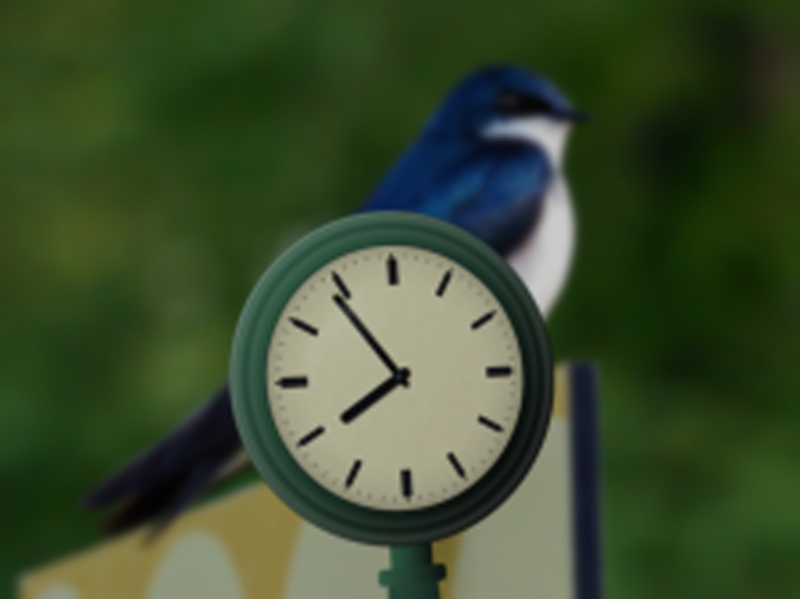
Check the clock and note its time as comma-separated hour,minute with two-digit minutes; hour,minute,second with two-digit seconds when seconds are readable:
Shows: 7,54
